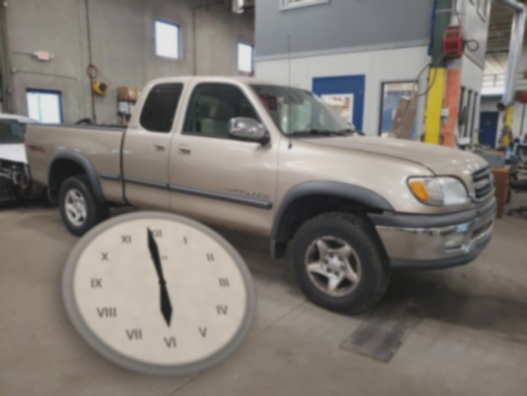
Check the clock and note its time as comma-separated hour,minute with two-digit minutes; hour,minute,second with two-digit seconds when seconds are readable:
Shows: 5,59
